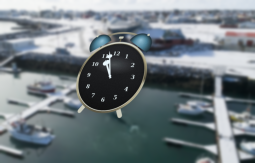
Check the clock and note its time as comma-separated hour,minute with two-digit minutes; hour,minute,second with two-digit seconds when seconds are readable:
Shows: 10,57
